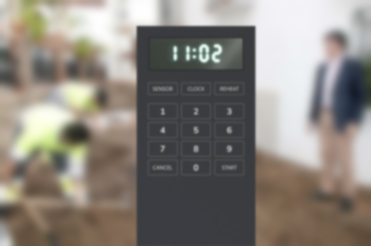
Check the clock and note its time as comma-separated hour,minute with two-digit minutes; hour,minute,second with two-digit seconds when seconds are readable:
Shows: 11,02
